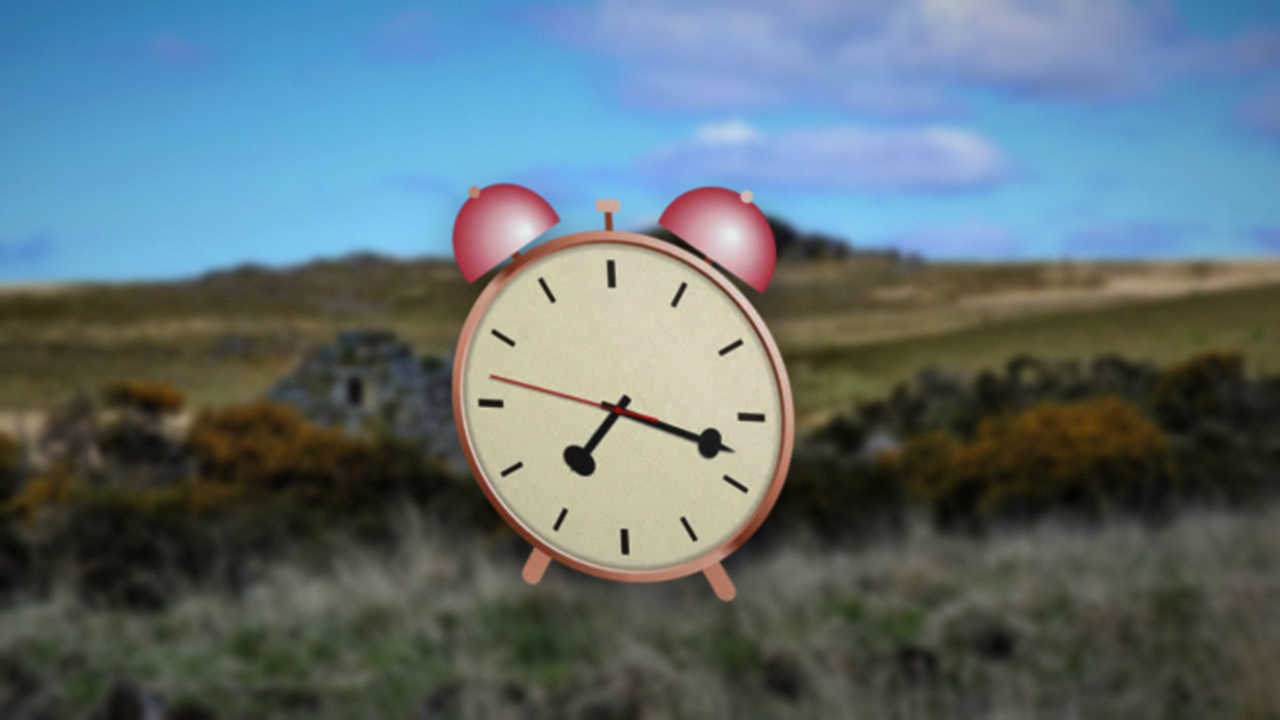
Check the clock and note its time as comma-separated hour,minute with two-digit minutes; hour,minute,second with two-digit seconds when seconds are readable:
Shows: 7,17,47
